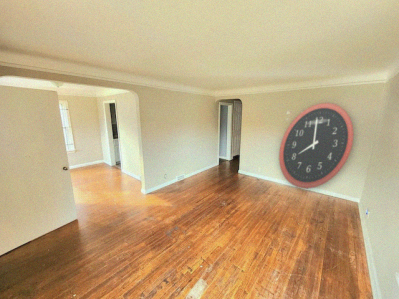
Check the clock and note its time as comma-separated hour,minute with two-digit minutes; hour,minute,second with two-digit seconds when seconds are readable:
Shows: 7,59
